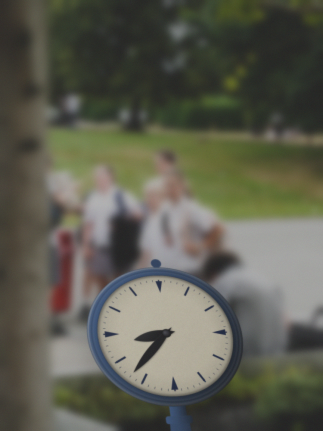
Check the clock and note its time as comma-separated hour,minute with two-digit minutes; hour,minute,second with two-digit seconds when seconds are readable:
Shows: 8,37
